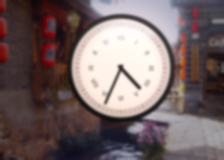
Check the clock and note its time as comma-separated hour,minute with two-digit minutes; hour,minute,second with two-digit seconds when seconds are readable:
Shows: 4,34
